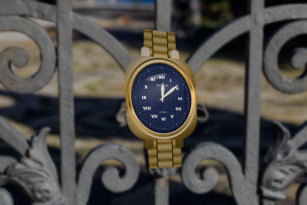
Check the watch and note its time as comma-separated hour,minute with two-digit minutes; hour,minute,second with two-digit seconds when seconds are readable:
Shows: 12,09
